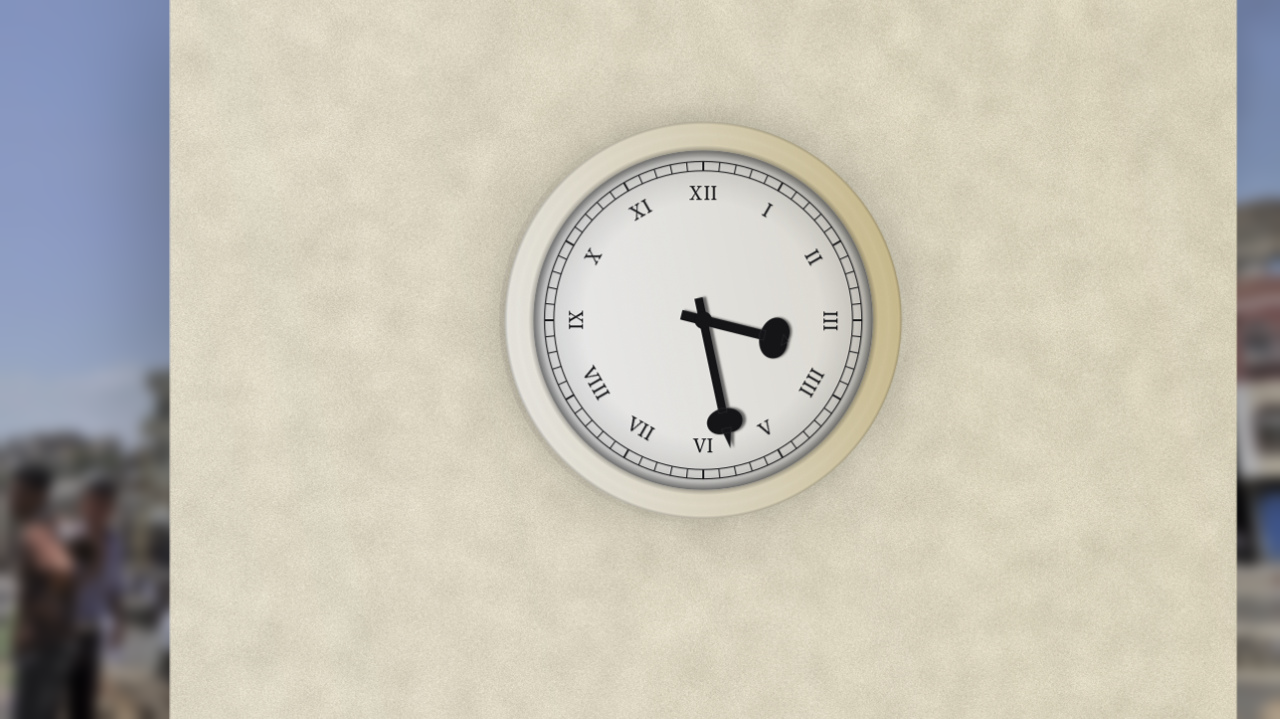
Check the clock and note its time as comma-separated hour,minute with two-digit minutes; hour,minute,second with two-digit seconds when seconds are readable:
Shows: 3,28
